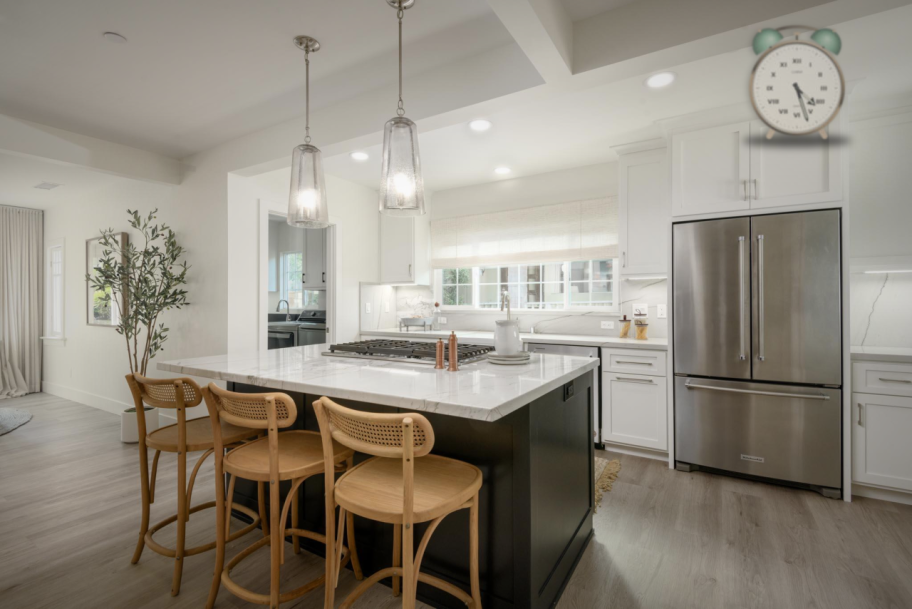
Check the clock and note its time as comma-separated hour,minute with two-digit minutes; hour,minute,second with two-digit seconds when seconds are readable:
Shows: 4,27
